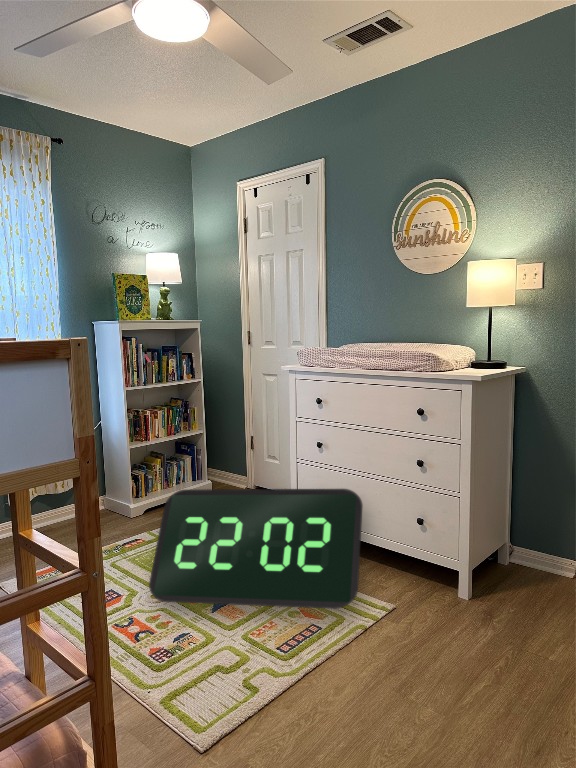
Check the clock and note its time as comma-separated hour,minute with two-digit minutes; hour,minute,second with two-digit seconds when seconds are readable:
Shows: 22,02
